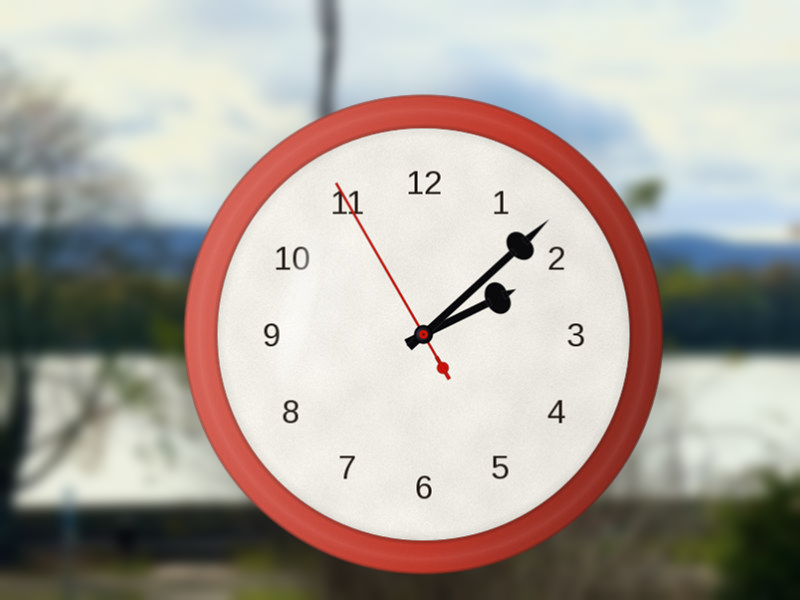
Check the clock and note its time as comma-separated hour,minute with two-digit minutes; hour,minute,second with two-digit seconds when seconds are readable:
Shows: 2,07,55
